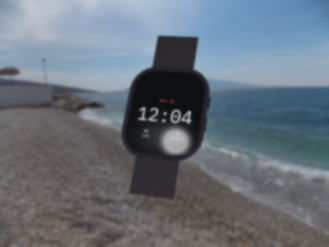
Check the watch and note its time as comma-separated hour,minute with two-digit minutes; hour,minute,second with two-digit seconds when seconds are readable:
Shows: 12,04
